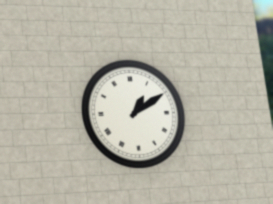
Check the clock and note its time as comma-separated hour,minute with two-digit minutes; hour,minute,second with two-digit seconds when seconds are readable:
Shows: 1,10
